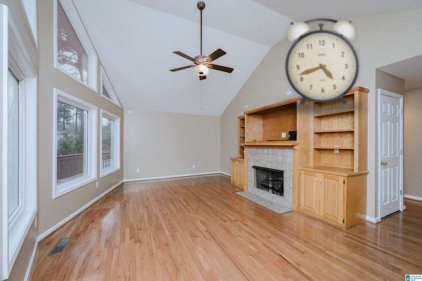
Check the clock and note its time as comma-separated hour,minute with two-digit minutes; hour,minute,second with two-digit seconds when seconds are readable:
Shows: 4,42
